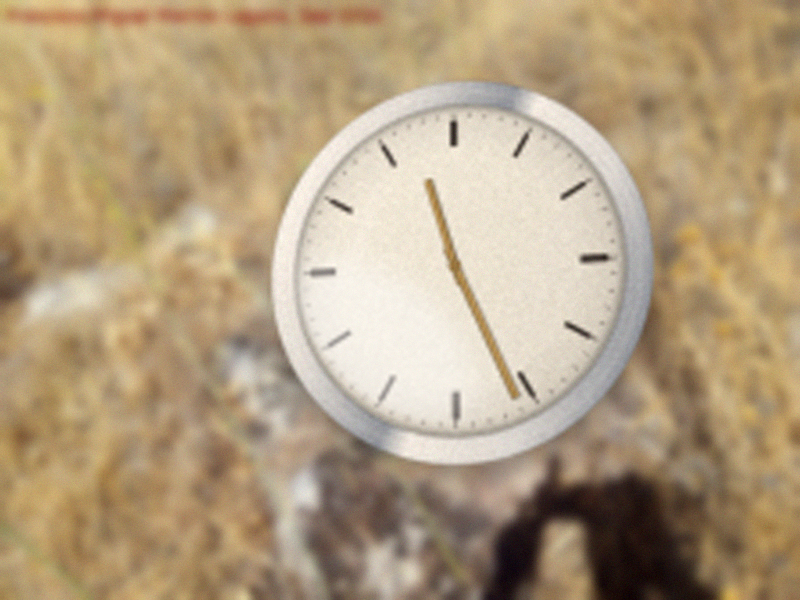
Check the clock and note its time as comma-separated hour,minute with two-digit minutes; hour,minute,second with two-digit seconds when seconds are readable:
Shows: 11,26
